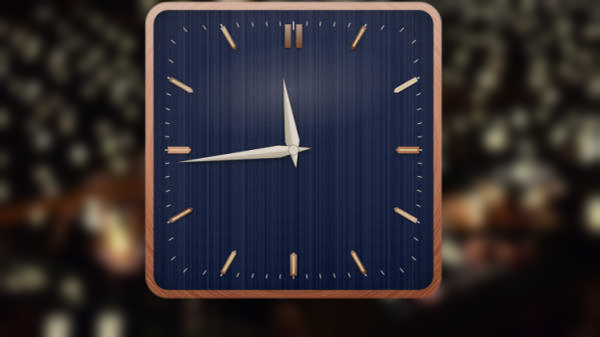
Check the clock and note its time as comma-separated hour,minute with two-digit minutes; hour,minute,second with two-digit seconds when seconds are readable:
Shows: 11,44
